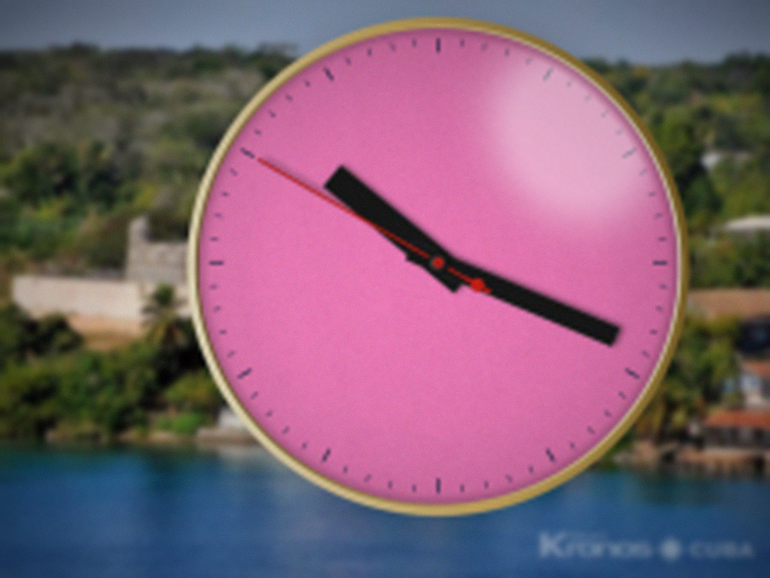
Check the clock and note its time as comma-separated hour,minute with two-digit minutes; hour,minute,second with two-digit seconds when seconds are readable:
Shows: 10,18,50
